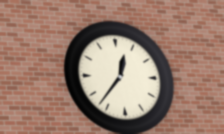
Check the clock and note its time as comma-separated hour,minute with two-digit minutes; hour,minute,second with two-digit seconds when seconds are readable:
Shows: 12,37
